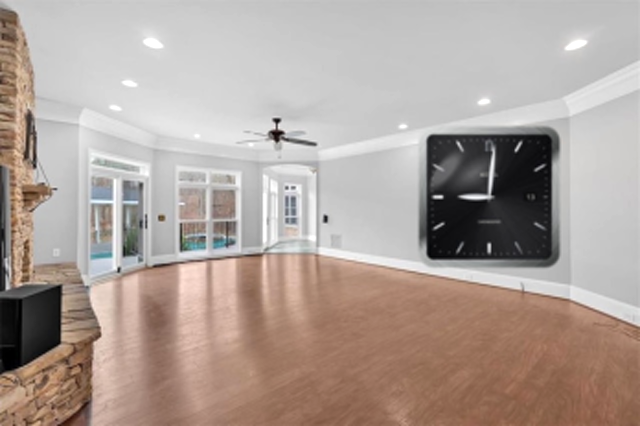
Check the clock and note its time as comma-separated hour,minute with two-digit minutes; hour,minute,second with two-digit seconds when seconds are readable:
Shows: 9,01
